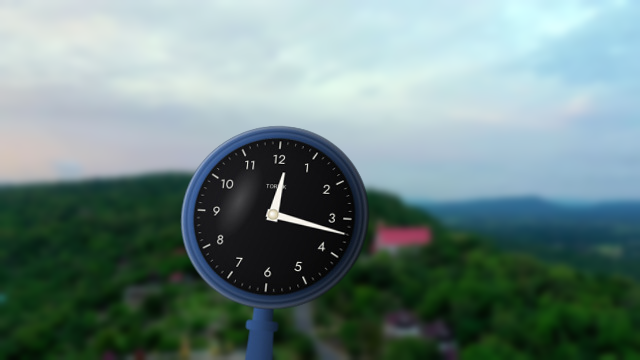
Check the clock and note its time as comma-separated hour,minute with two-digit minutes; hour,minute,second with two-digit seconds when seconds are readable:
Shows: 12,17
